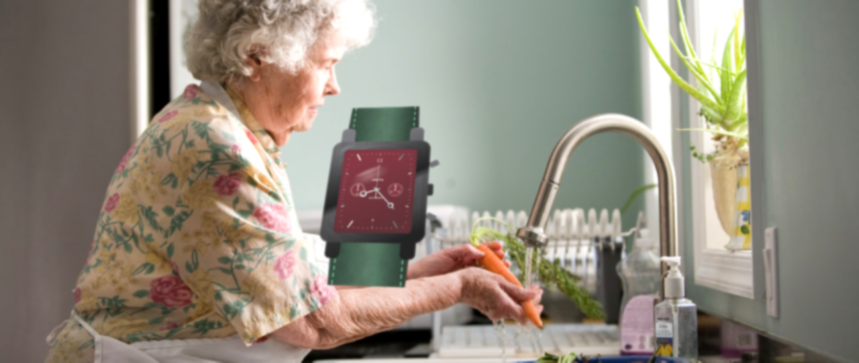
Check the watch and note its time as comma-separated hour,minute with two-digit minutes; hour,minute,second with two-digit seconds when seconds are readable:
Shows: 8,23
